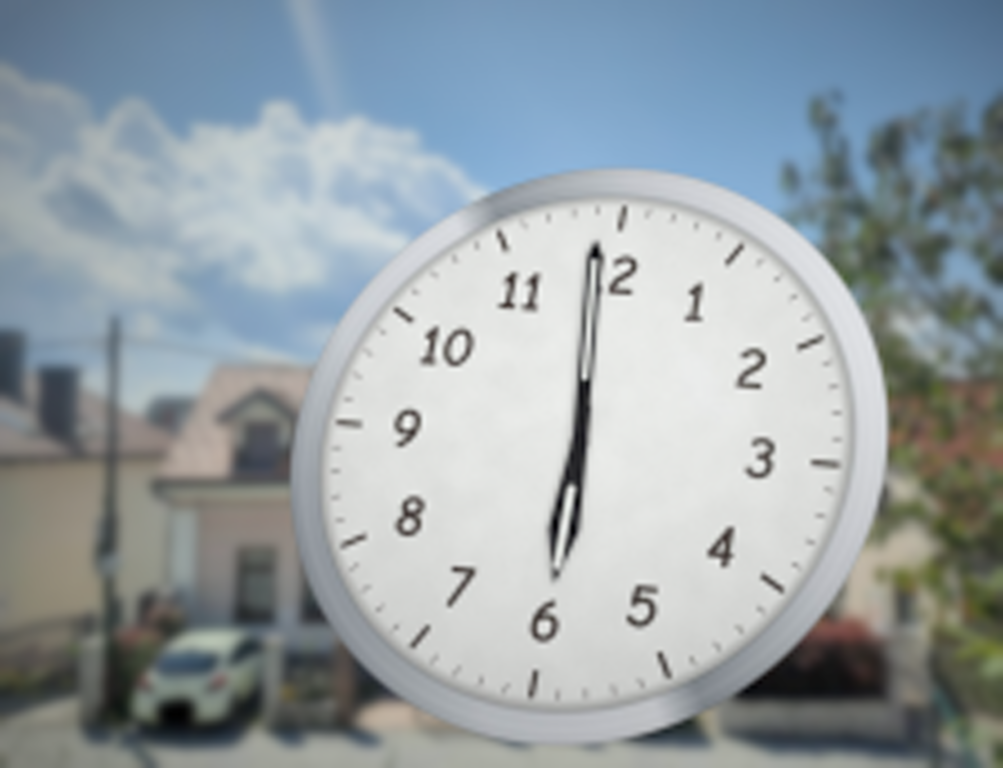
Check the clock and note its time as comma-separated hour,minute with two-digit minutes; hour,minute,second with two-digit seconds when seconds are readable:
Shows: 5,59
